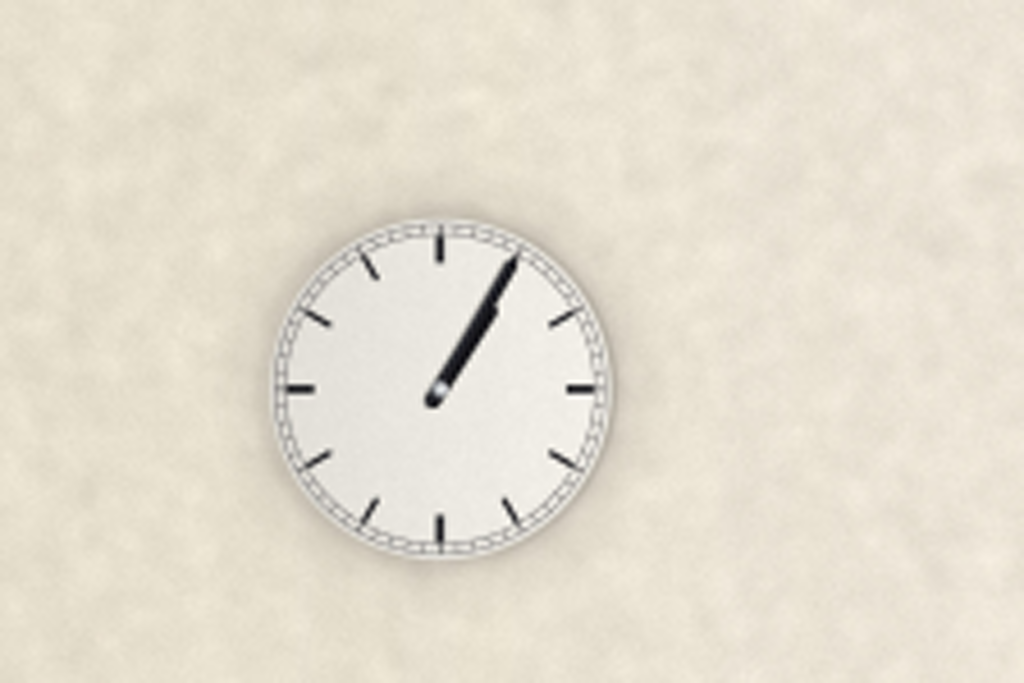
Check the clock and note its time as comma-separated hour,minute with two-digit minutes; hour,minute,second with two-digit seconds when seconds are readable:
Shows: 1,05
